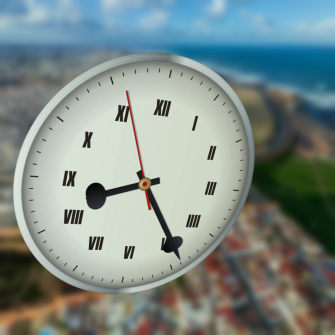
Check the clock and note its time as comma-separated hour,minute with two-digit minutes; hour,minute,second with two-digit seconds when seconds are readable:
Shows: 8,23,56
